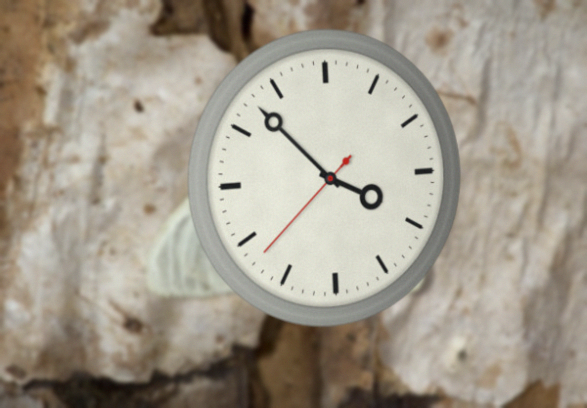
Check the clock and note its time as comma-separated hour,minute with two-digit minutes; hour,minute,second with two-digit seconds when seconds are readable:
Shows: 3,52,38
